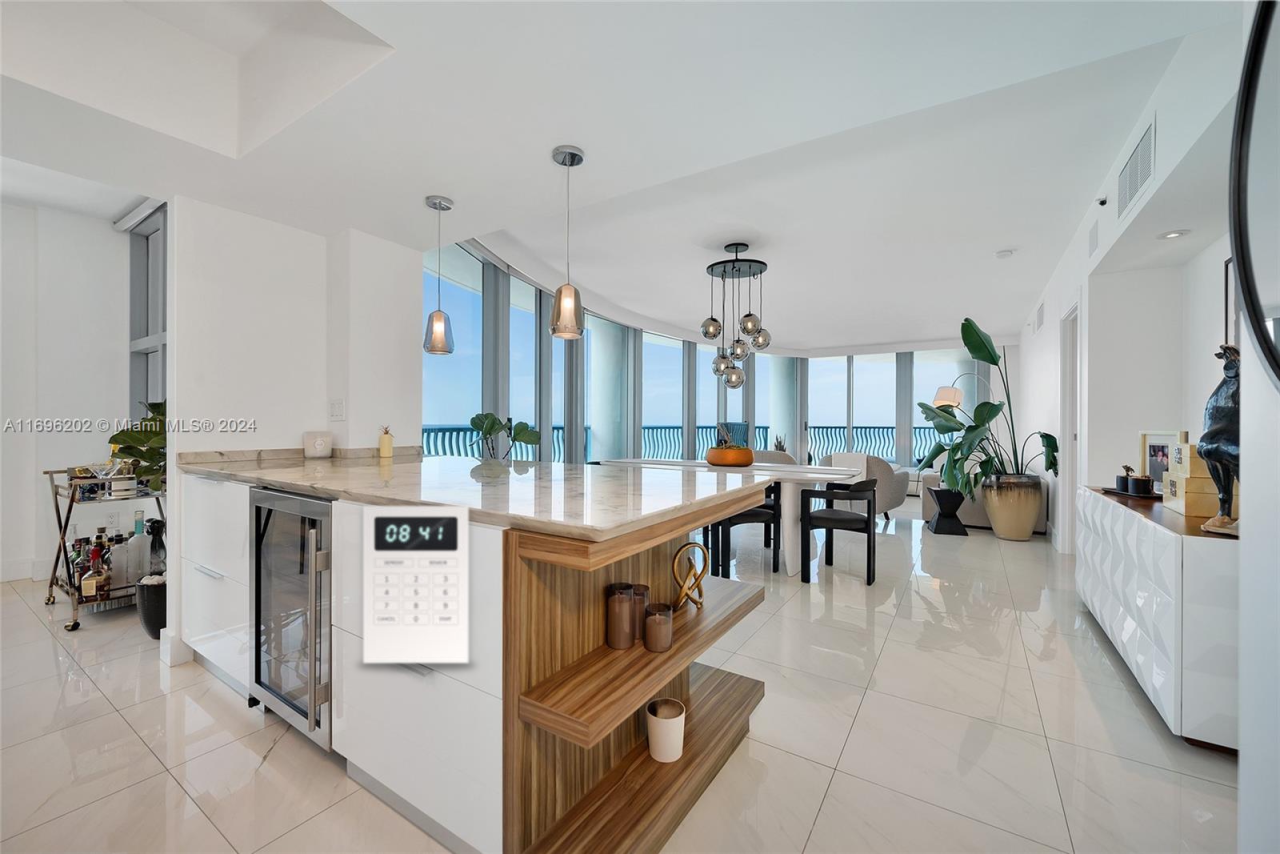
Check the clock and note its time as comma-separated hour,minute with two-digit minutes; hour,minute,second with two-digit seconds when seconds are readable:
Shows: 8,41
